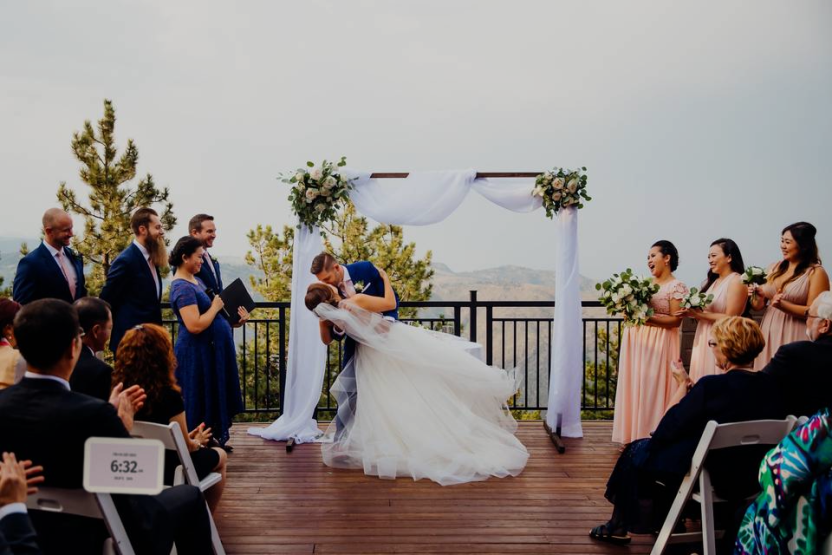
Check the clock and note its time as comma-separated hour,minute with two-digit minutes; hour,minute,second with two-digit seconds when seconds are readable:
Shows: 6,32
